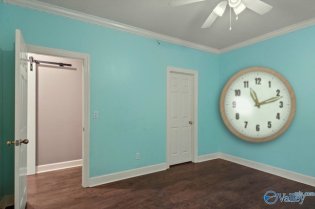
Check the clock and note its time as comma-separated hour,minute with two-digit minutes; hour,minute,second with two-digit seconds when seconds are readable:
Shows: 11,12
